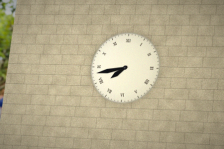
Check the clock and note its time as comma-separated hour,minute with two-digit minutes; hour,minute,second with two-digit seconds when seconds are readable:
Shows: 7,43
